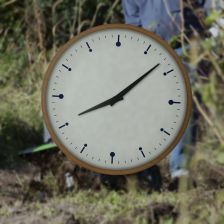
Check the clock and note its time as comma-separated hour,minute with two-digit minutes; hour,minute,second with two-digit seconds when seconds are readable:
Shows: 8,08
